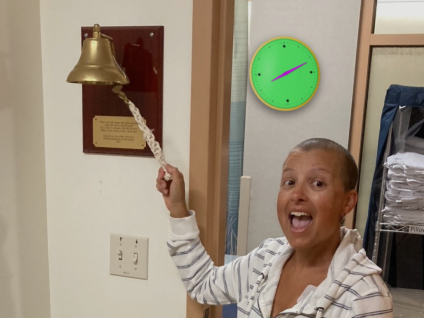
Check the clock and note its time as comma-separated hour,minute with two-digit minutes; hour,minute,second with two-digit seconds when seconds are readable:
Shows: 8,11
